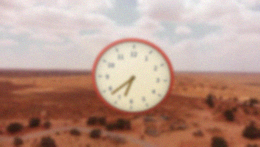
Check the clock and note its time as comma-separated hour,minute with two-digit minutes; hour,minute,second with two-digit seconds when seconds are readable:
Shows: 6,38
